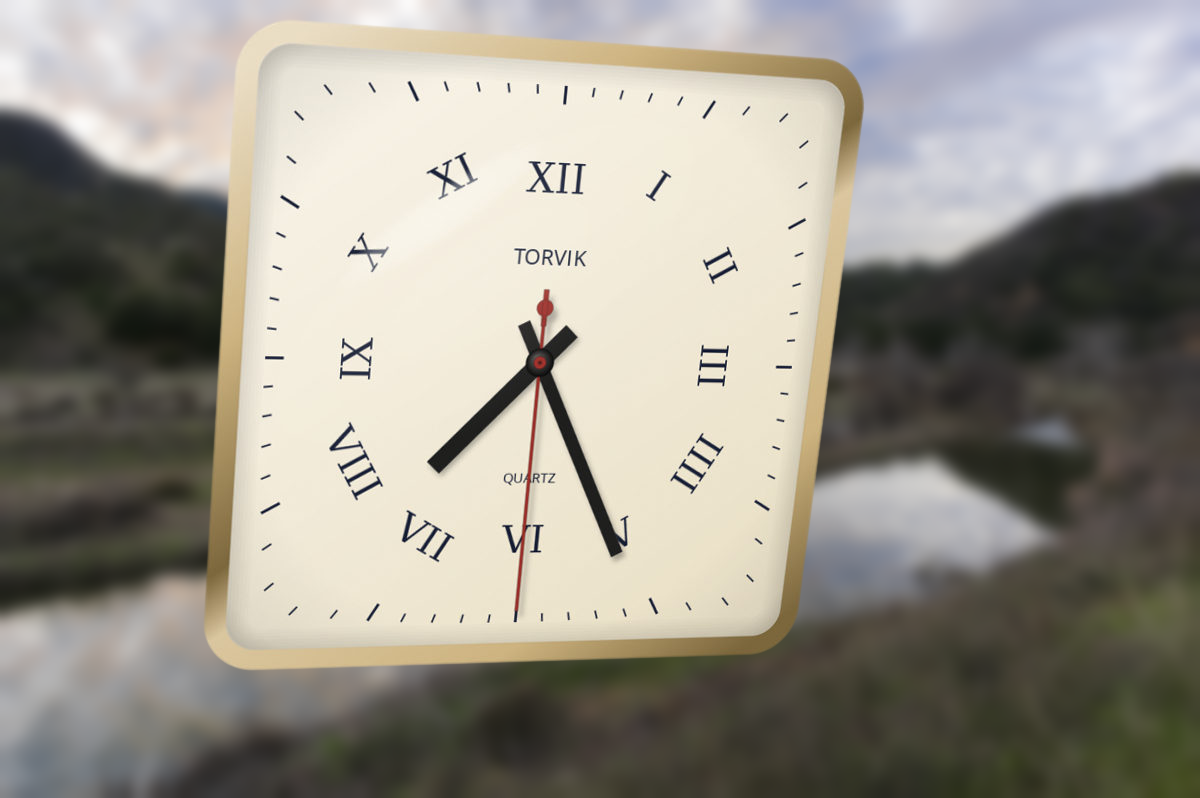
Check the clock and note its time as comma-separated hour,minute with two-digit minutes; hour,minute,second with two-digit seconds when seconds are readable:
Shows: 7,25,30
